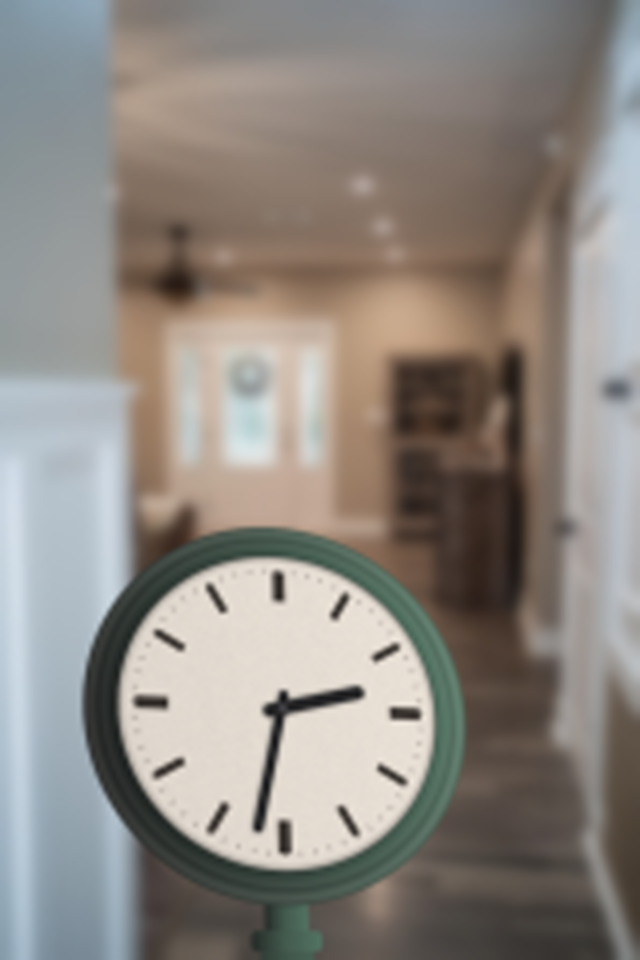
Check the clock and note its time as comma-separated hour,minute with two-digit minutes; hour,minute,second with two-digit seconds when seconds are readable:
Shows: 2,32
